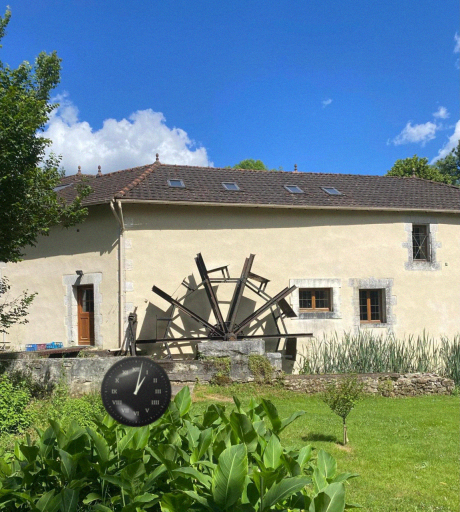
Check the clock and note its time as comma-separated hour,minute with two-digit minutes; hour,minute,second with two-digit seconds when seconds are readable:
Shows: 1,02
